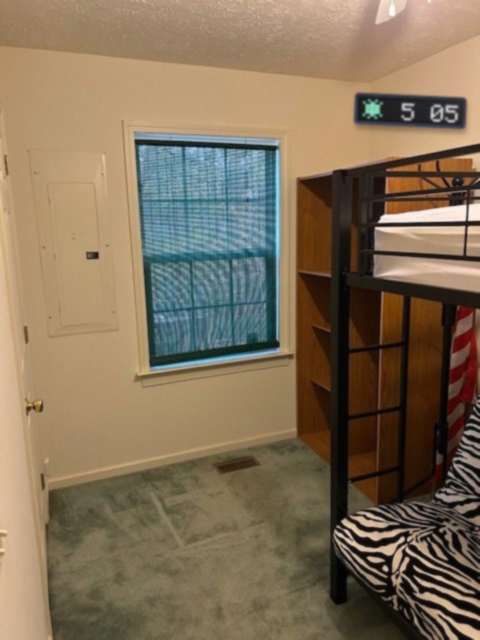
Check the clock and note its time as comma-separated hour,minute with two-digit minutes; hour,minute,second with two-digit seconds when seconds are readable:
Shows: 5,05
